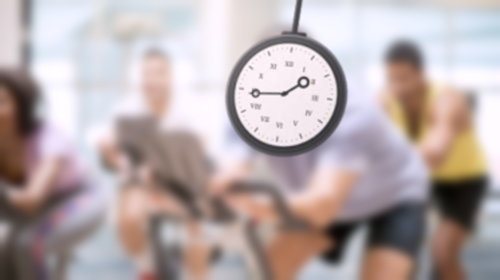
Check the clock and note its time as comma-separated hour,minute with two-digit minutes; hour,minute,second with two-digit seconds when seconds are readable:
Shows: 1,44
